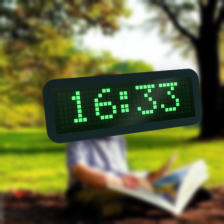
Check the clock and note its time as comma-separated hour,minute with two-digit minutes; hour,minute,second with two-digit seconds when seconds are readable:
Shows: 16,33
